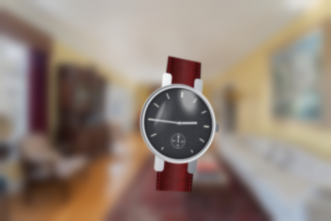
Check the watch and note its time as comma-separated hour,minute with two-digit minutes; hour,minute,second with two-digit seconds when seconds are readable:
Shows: 2,45
